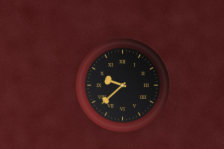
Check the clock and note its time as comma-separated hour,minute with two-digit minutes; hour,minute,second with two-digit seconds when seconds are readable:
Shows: 9,38
